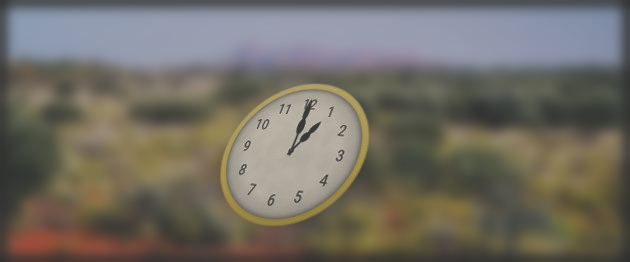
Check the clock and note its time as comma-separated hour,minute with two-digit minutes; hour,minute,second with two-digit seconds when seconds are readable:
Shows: 1,00
